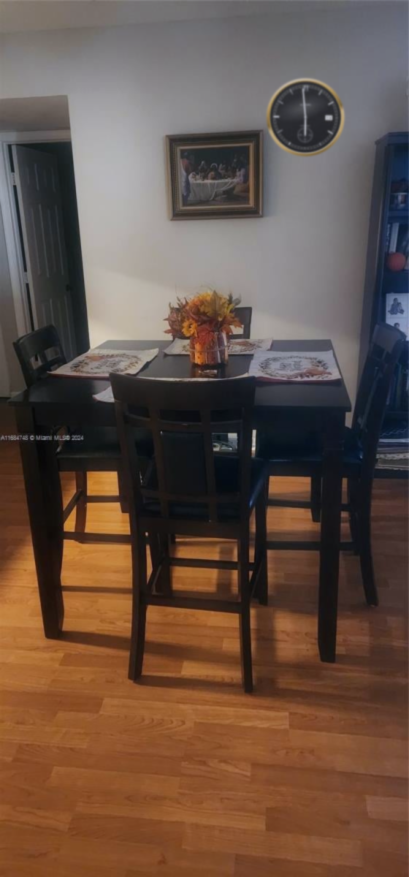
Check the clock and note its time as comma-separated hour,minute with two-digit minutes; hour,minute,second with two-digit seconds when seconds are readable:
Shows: 5,59
